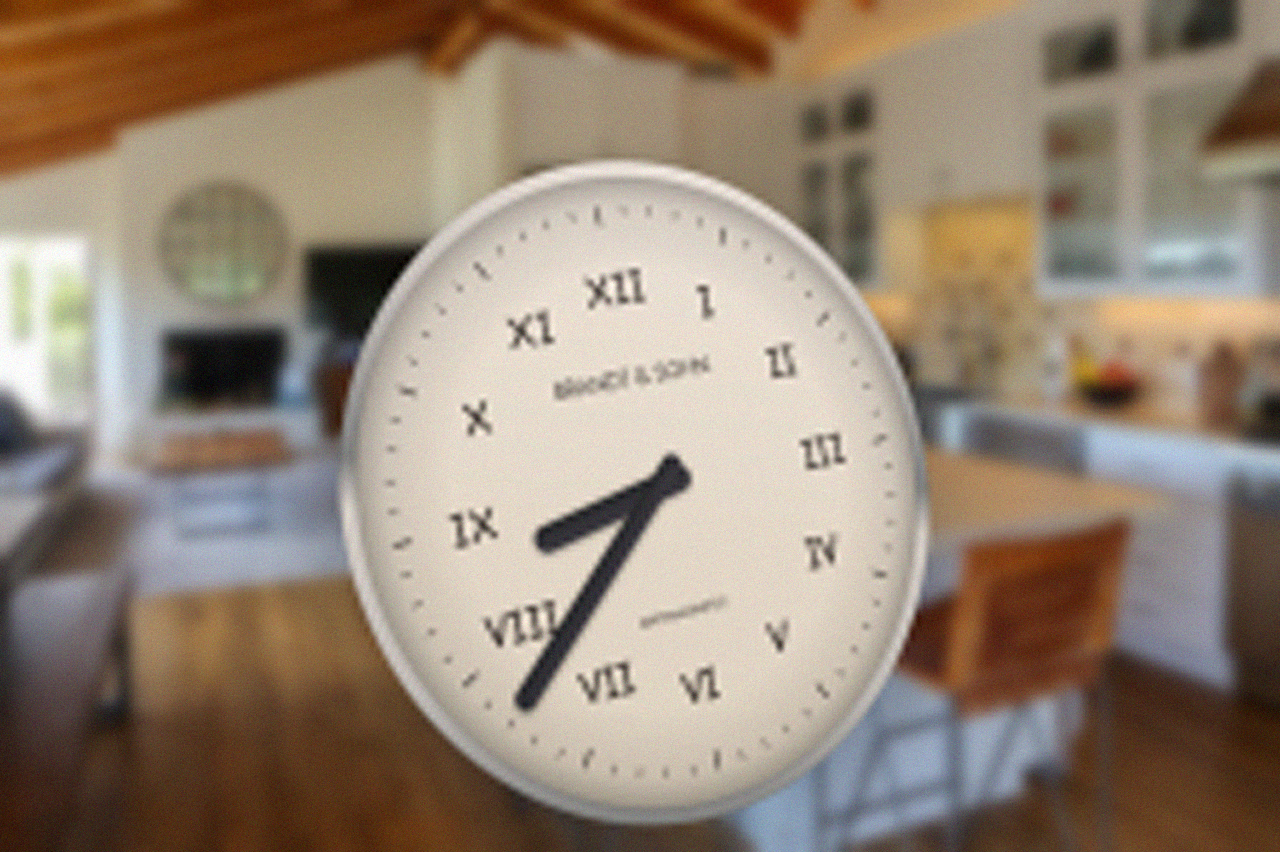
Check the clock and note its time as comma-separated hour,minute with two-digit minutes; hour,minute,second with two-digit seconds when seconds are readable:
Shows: 8,38
